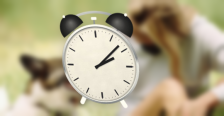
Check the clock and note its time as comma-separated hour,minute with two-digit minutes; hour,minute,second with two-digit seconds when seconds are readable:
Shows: 2,08
